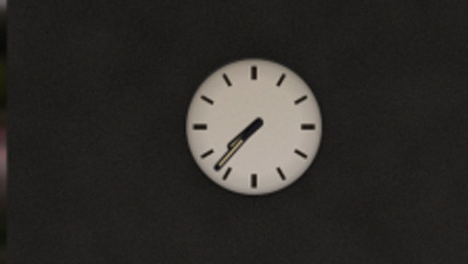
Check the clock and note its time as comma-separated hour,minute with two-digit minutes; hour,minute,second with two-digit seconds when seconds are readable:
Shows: 7,37
